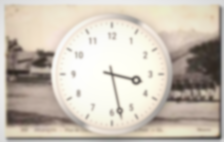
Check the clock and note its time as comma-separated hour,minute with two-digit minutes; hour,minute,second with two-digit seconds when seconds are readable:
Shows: 3,28
